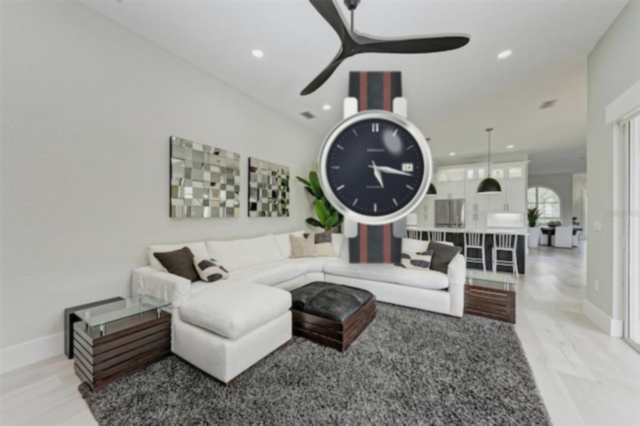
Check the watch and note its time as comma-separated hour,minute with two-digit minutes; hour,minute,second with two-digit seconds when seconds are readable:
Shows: 5,17
